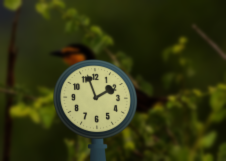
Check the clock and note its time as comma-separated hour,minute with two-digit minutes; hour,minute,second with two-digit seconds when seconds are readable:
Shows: 1,57
